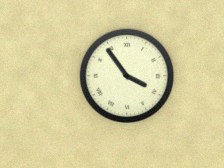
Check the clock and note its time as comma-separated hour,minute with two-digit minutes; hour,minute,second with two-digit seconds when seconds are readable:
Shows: 3,54
